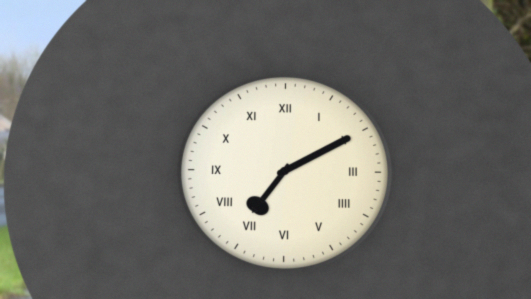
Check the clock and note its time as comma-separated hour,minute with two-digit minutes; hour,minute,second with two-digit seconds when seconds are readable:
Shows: 7,10
